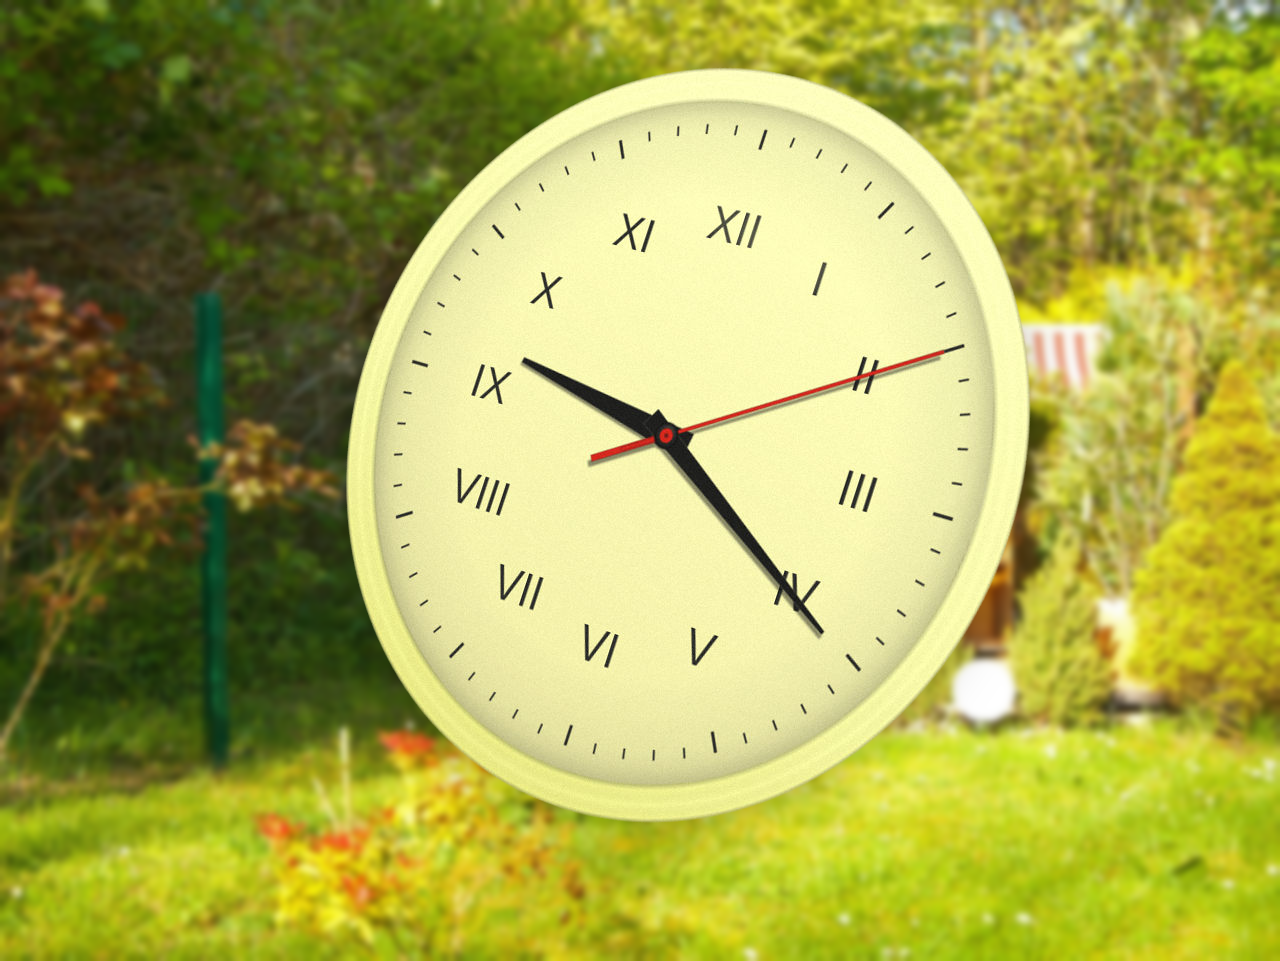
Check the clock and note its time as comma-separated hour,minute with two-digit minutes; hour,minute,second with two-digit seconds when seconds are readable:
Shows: 9,20,10
